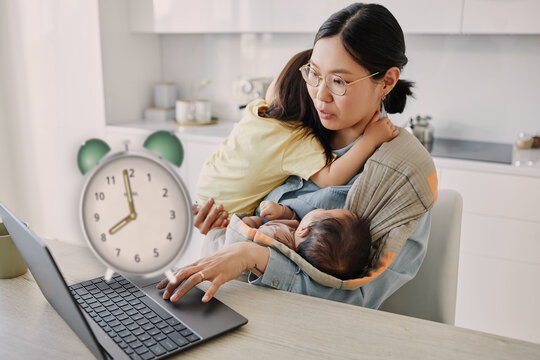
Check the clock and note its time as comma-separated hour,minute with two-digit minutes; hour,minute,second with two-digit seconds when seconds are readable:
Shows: 7,59
